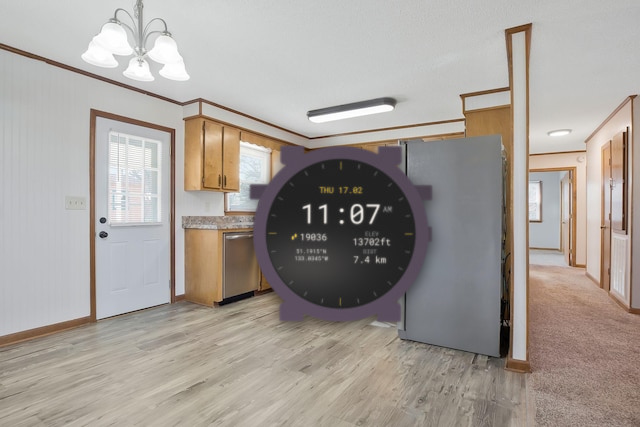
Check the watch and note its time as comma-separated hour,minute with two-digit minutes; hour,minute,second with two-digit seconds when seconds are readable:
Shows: 11,07
